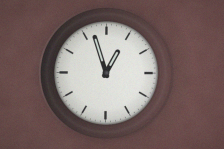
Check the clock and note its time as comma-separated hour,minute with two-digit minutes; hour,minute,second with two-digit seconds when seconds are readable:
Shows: 12,57
